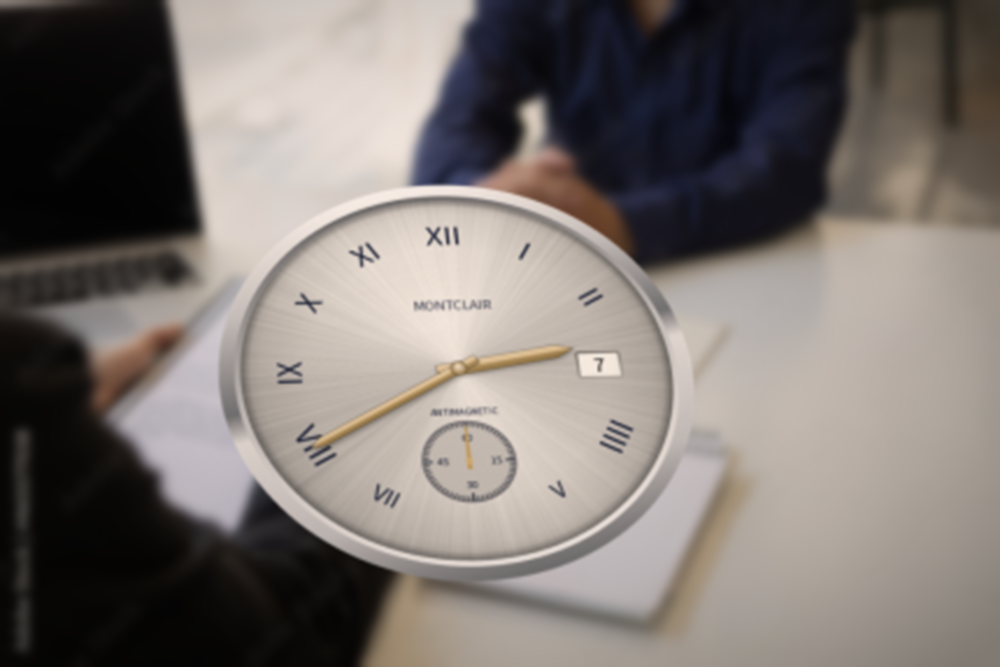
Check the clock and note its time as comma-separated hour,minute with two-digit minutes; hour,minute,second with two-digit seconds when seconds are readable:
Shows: 2,40
